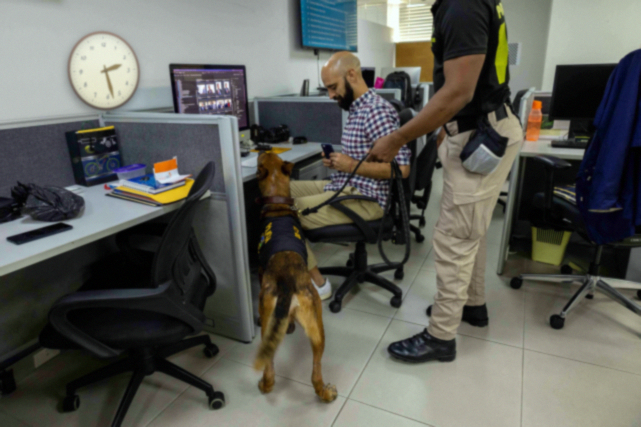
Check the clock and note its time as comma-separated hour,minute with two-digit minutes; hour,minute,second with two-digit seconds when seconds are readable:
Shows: 2,28
